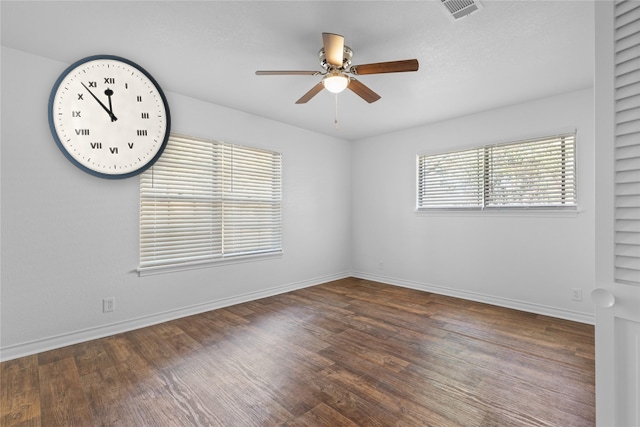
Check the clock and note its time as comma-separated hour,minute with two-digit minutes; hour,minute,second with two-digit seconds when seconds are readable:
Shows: 11,53
